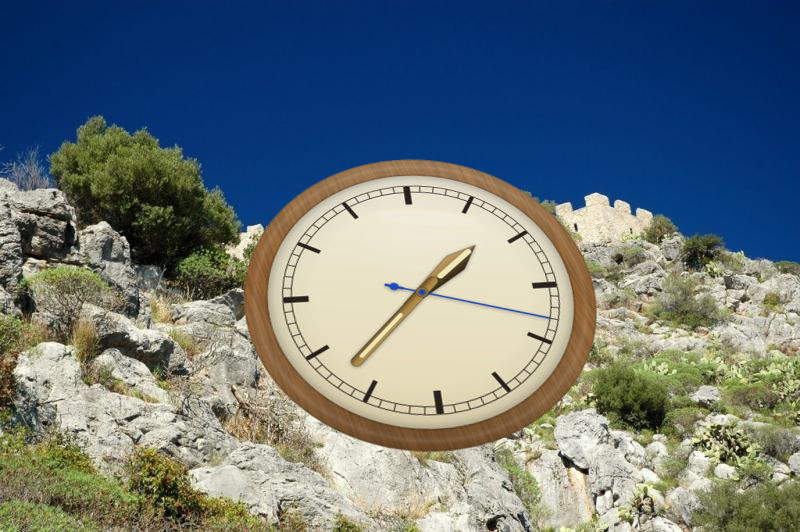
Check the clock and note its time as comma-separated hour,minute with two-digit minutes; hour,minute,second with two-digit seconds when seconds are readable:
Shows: 1,37,18
